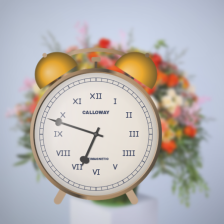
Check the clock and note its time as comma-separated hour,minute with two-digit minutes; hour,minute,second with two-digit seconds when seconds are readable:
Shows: 6,48
